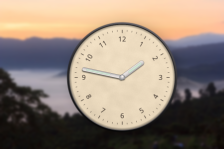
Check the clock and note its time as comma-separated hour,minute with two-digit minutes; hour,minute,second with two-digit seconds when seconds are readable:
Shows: 1,47
